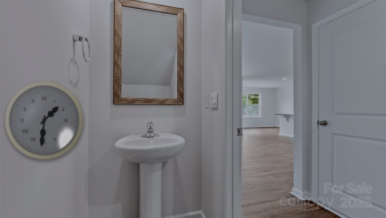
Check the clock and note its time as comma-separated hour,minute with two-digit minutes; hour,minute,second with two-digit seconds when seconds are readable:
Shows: 1,31
